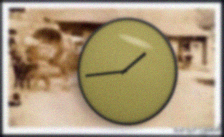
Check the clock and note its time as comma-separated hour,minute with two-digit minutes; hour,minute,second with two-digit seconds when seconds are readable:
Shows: 1,44
